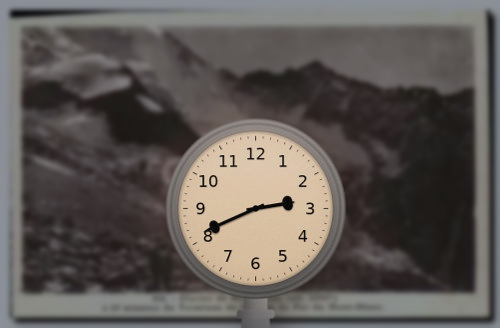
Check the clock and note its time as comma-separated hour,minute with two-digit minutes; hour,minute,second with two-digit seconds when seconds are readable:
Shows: 2,41
